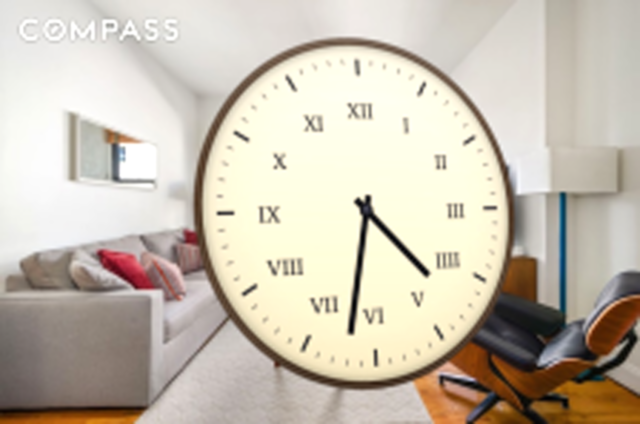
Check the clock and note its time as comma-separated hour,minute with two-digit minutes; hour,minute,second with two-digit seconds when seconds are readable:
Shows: 4,32
